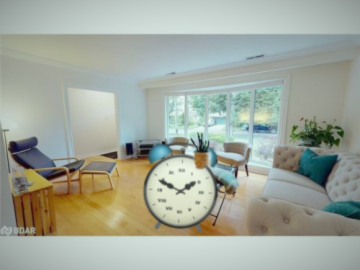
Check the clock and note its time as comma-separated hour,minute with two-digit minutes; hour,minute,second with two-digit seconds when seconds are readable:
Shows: 1,49
